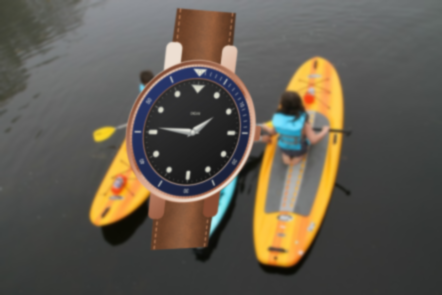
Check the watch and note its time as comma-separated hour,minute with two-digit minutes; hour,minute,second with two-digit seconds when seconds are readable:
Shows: 1,46
